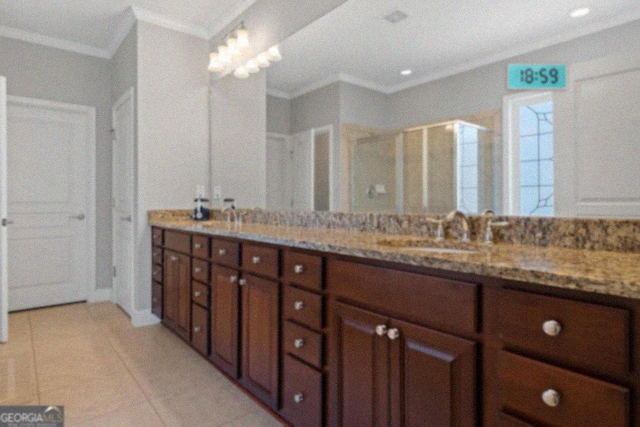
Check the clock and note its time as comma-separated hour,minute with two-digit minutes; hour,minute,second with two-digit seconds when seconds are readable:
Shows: 18,59
